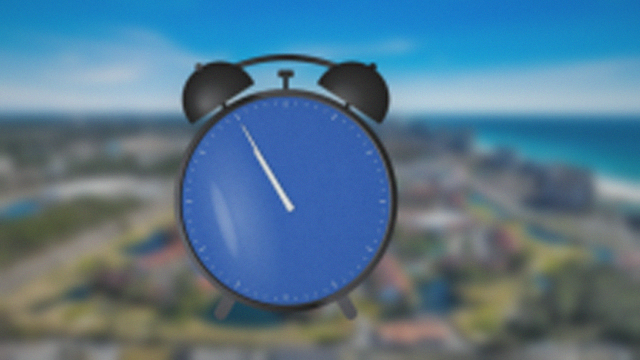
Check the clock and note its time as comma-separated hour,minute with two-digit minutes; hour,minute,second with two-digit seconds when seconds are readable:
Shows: 10,55
